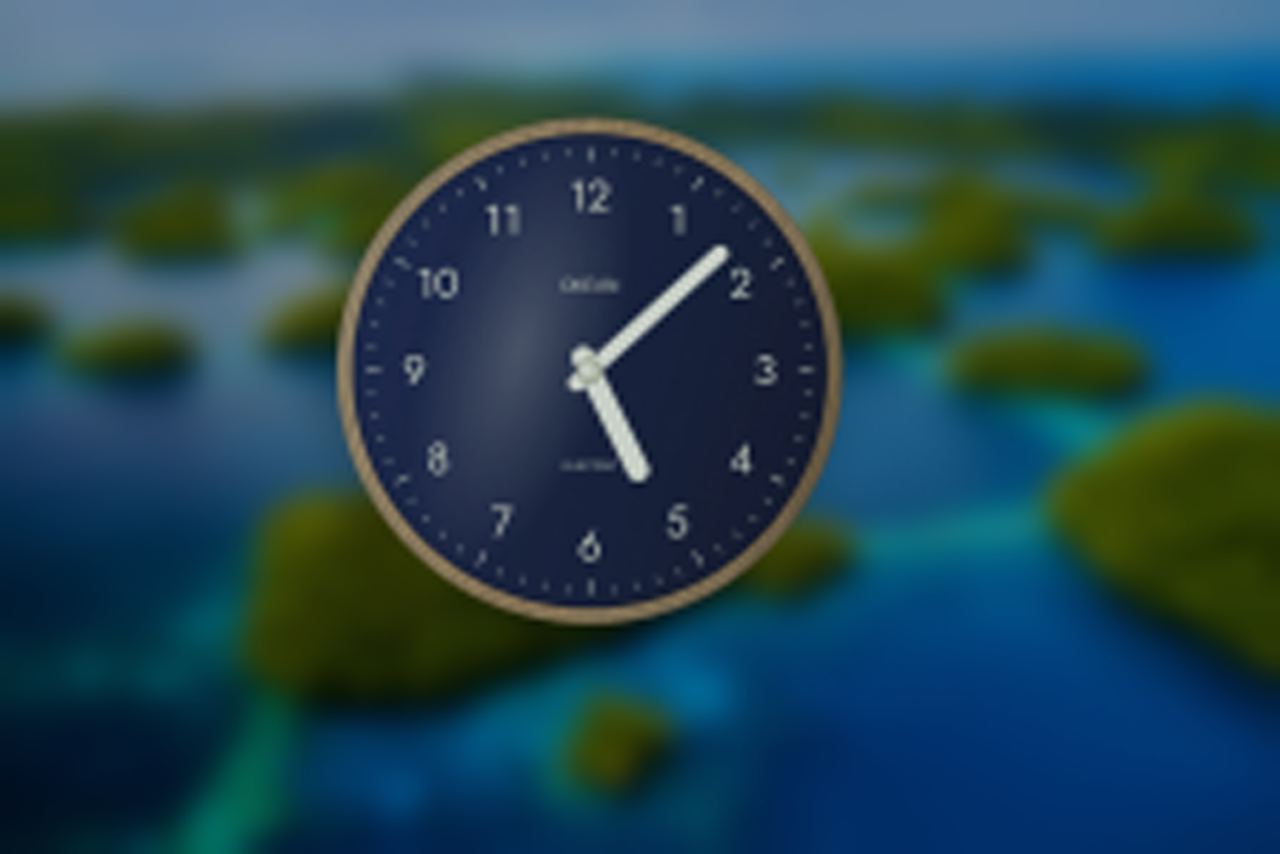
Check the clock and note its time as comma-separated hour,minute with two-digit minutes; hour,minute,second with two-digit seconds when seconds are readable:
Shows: 5,08
